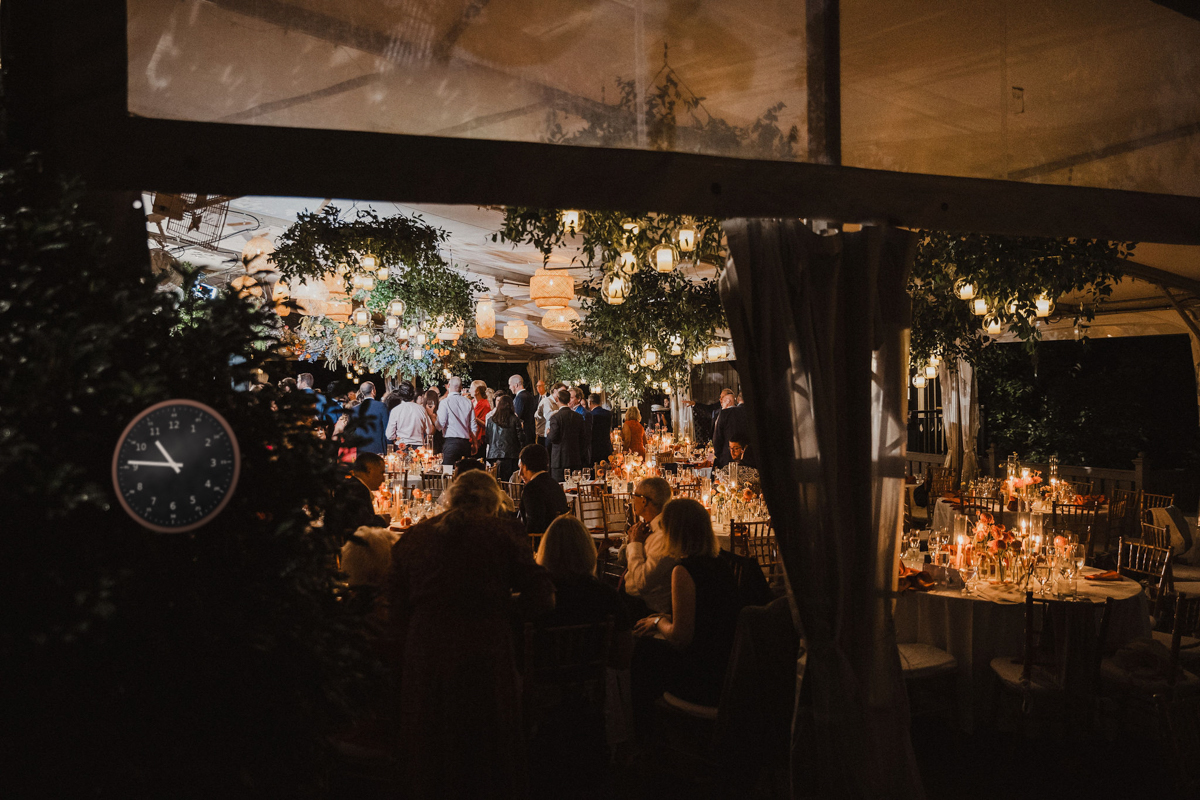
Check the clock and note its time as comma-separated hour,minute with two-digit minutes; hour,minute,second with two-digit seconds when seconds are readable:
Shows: 10,46
